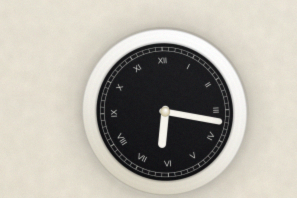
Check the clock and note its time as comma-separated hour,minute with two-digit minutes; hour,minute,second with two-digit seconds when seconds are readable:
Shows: 6,17
